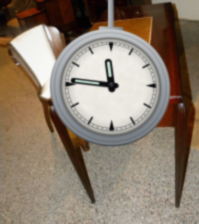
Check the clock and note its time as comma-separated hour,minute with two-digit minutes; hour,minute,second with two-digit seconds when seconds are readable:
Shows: 11,46
